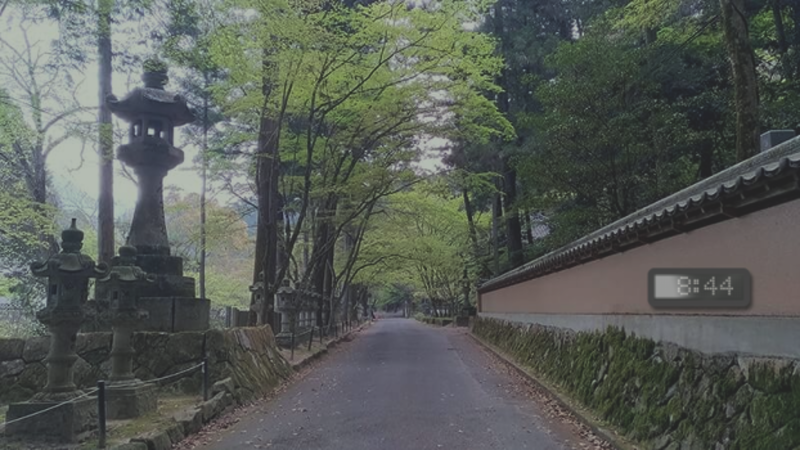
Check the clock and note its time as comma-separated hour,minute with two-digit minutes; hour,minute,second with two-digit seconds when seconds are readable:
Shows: 8,44
